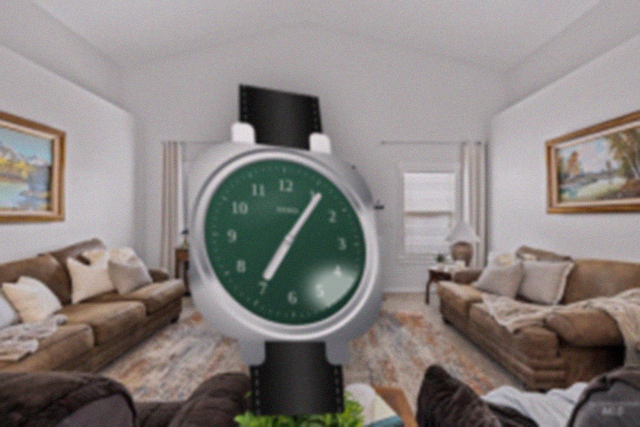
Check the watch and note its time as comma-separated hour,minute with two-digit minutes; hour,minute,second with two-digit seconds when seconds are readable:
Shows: 7,06
